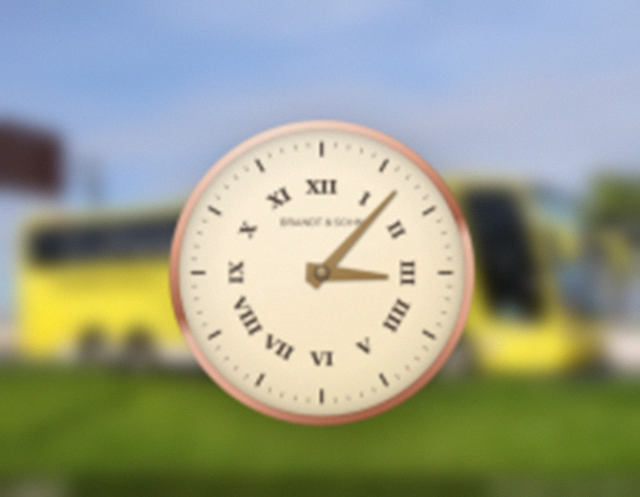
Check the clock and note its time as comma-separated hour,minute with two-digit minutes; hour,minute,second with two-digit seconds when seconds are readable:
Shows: 3,07
